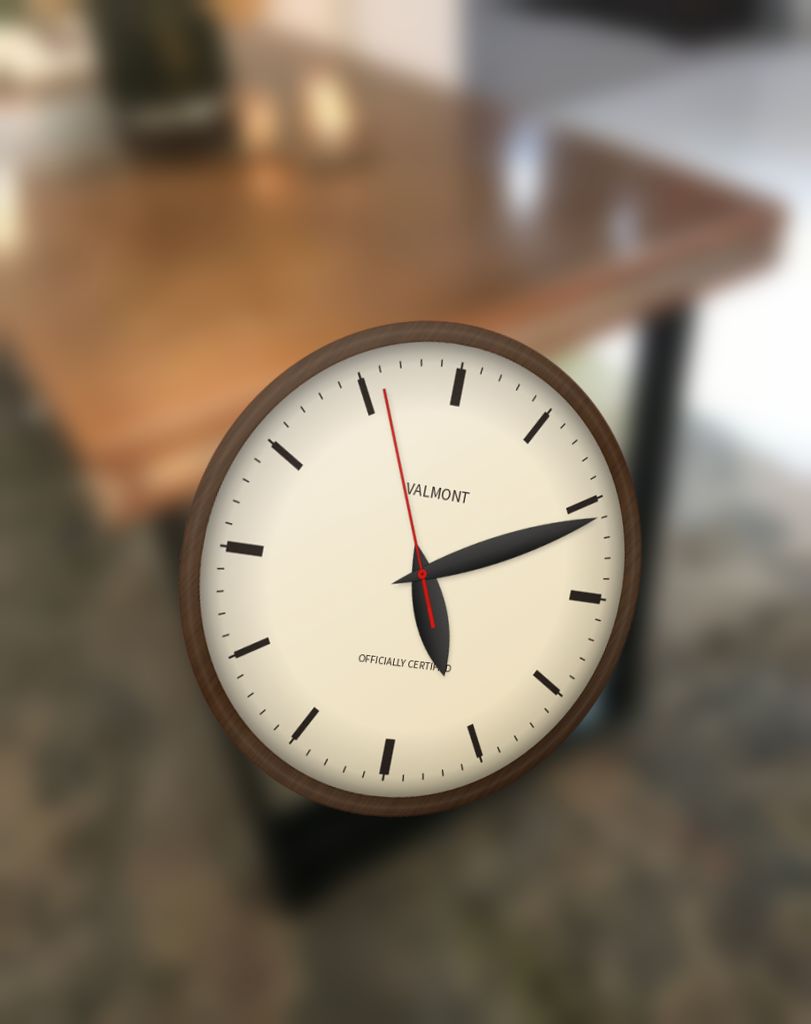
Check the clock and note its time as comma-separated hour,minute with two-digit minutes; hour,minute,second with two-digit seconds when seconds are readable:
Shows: 5,10,56
